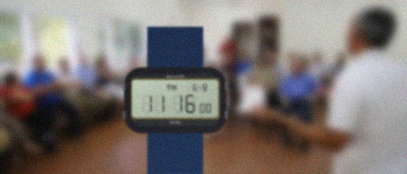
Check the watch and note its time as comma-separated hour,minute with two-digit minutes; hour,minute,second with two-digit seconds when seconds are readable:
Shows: 11,16
